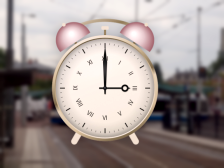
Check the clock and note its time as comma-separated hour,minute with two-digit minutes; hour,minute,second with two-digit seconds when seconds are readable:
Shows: 3,00
